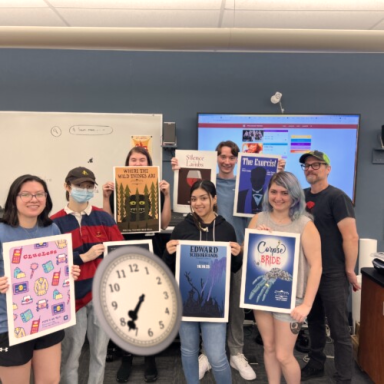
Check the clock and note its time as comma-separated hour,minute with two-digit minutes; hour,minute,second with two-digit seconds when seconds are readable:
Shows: 7,37
